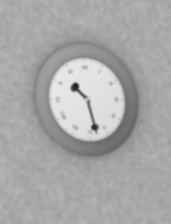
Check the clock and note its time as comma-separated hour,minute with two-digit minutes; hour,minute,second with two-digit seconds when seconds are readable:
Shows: 10,28
